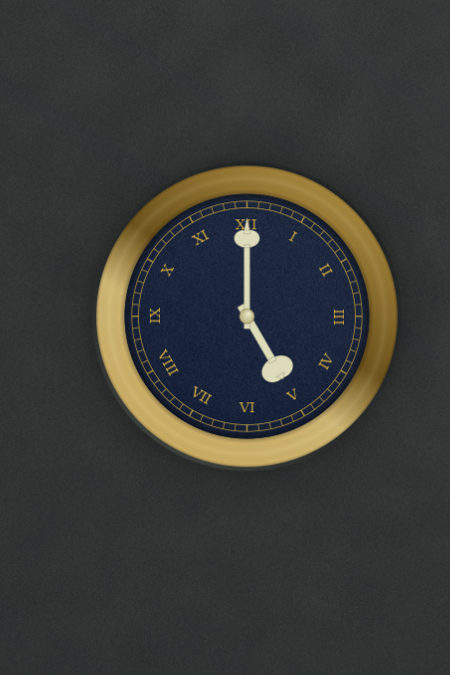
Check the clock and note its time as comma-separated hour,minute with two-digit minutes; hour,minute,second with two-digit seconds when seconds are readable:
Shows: 5,00
